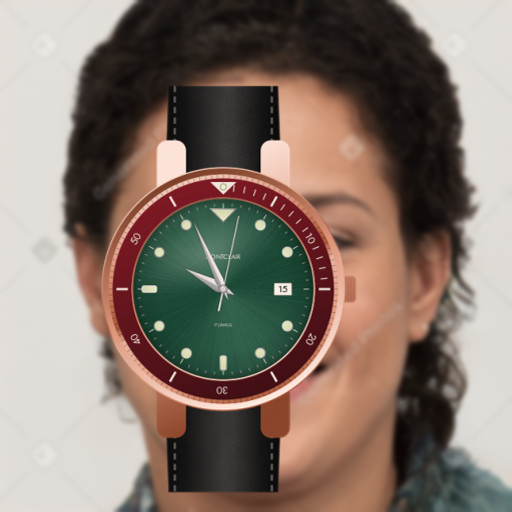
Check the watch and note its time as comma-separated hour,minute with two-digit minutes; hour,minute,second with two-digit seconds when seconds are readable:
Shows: 9,56,02
